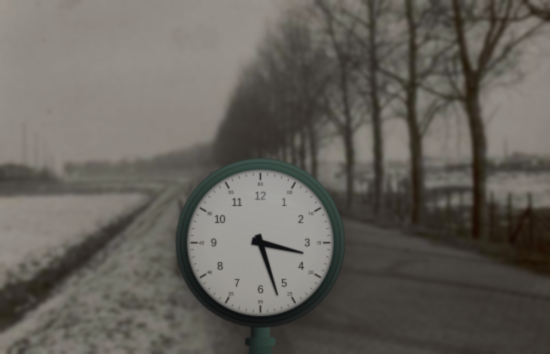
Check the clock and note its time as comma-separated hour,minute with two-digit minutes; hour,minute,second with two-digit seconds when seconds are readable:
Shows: 3,27
